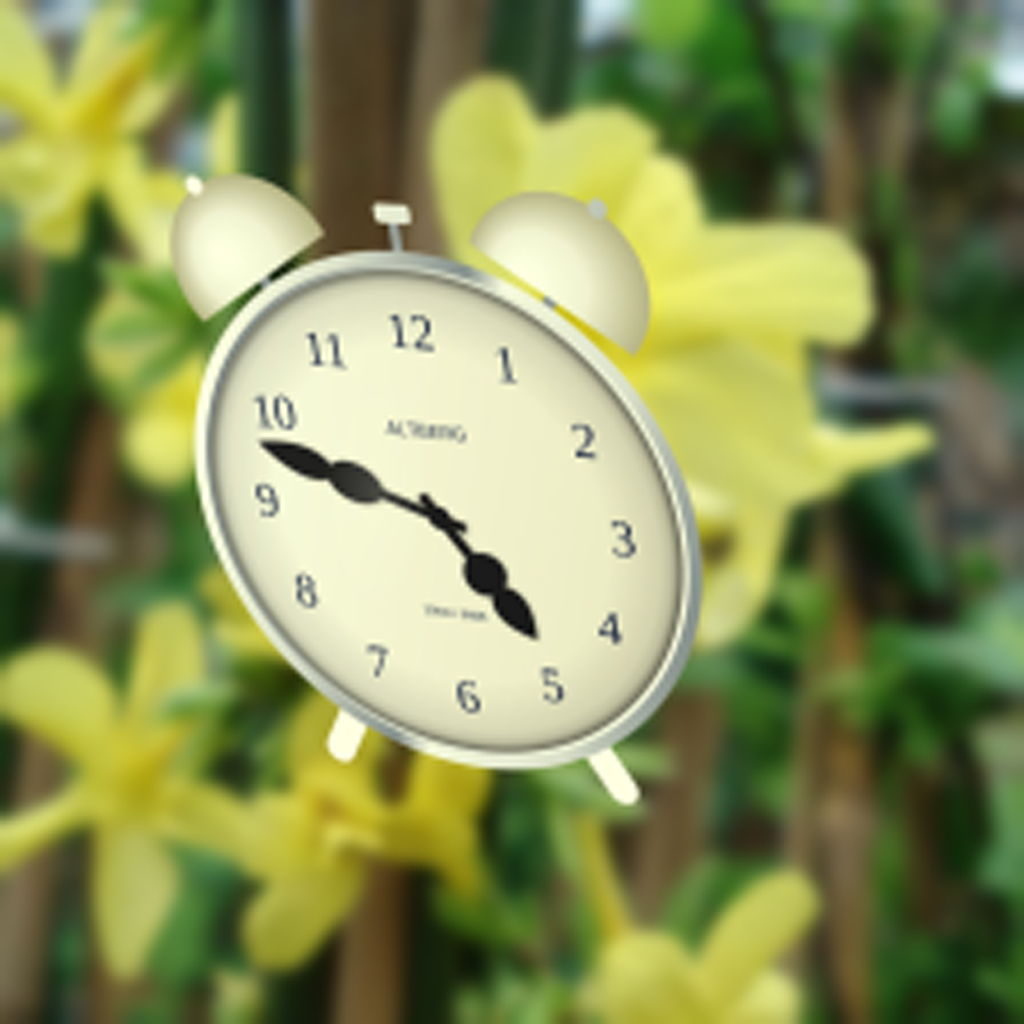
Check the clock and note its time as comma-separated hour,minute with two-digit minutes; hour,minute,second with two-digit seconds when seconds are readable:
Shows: 4,48
